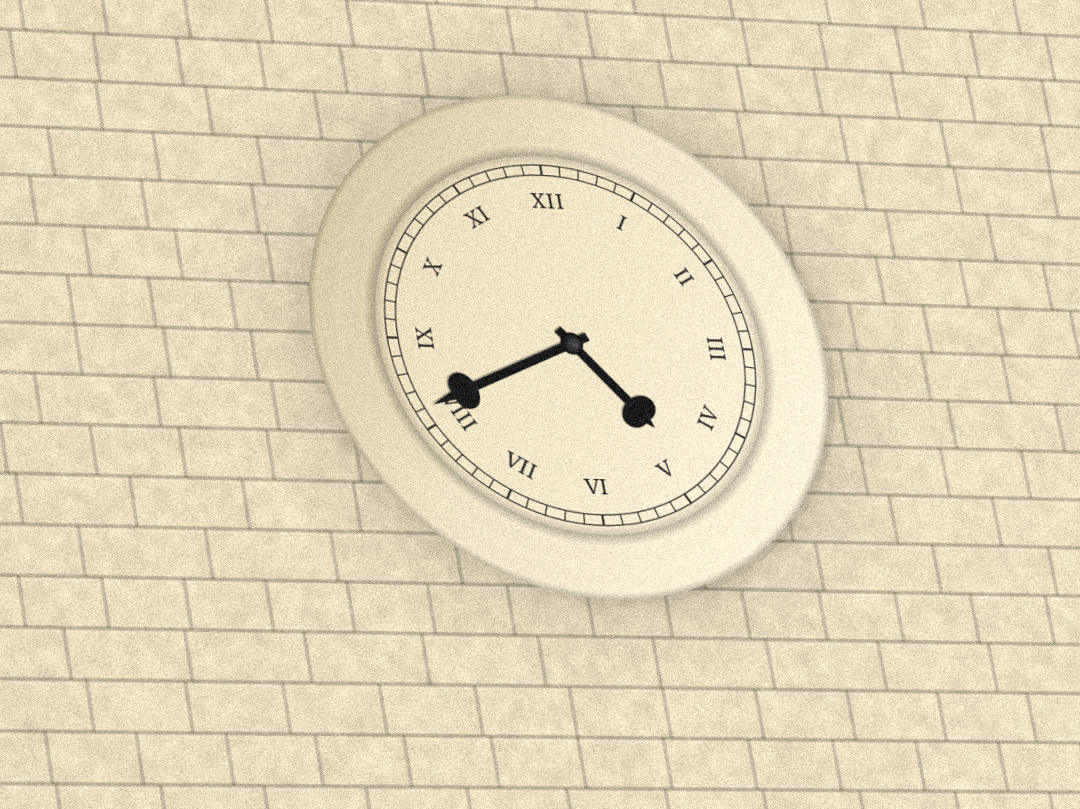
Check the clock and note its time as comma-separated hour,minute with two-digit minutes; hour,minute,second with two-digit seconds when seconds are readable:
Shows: 4,41
